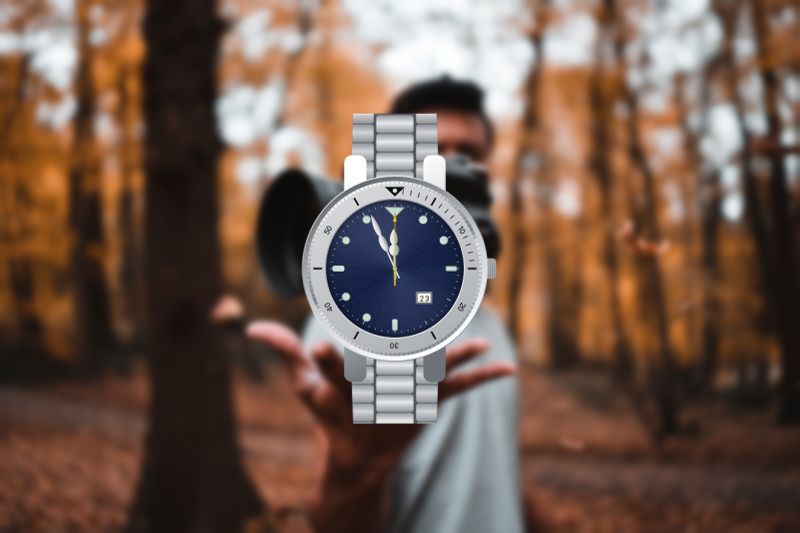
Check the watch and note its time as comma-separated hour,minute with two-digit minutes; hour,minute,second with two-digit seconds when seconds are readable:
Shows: 11,56,00
